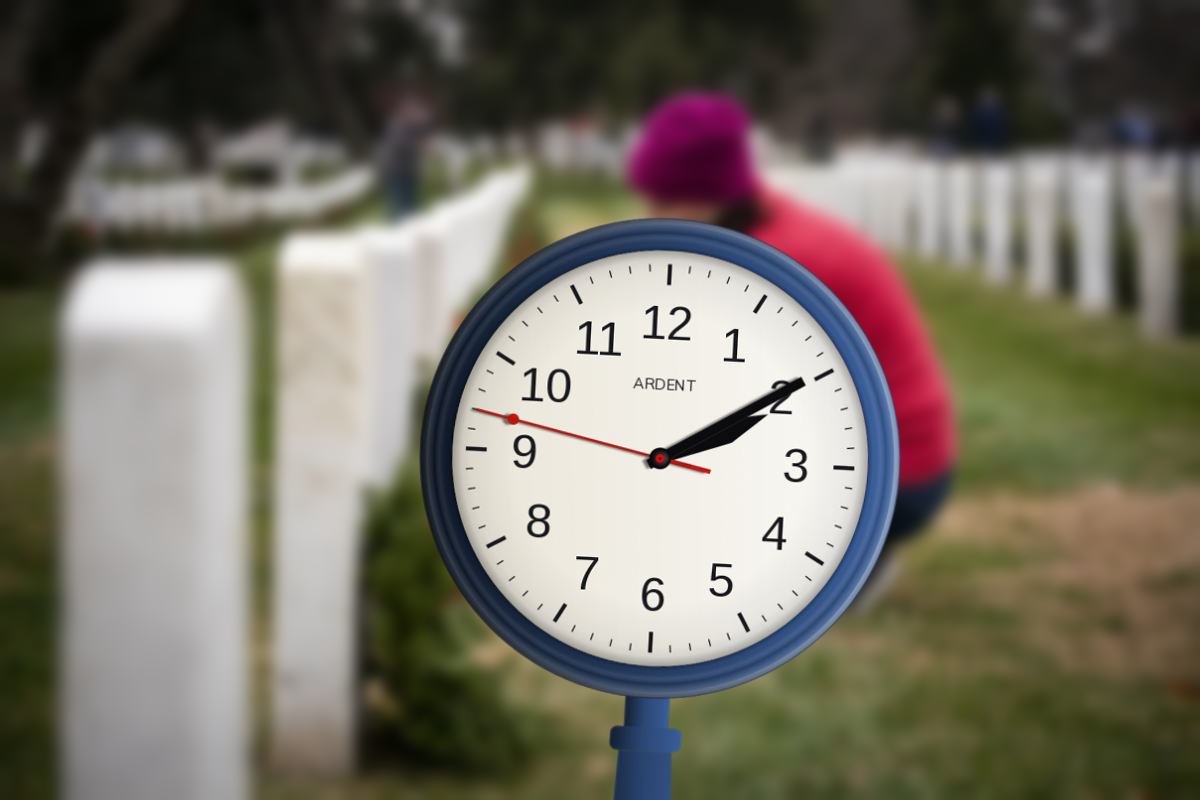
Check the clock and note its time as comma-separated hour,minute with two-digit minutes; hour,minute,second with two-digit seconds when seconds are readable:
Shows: 2,09,47
